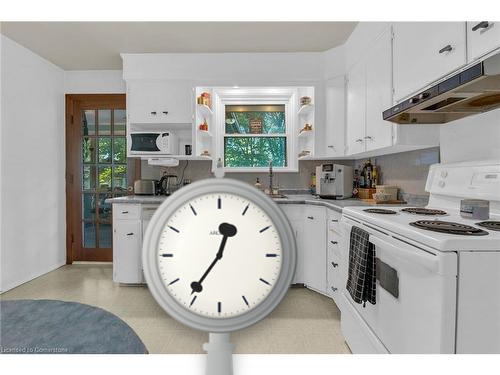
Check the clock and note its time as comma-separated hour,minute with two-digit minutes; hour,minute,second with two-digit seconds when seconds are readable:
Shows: 12,36
